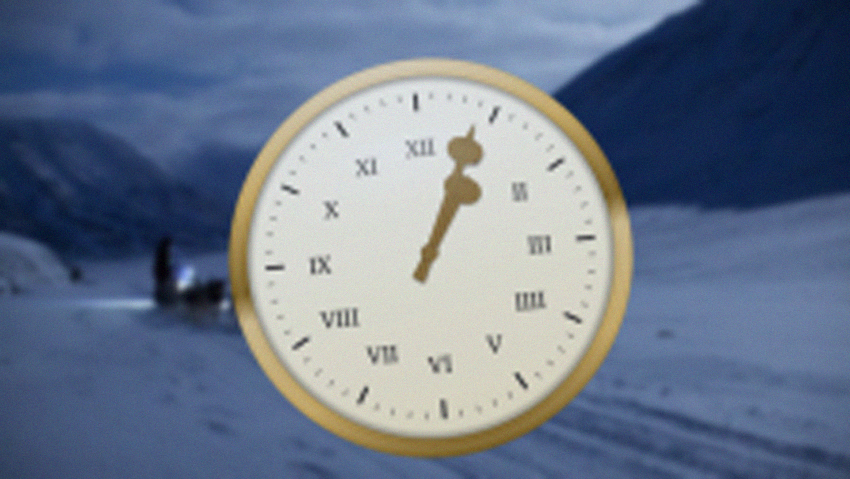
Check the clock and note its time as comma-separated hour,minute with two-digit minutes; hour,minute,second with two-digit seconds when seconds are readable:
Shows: 1,04
